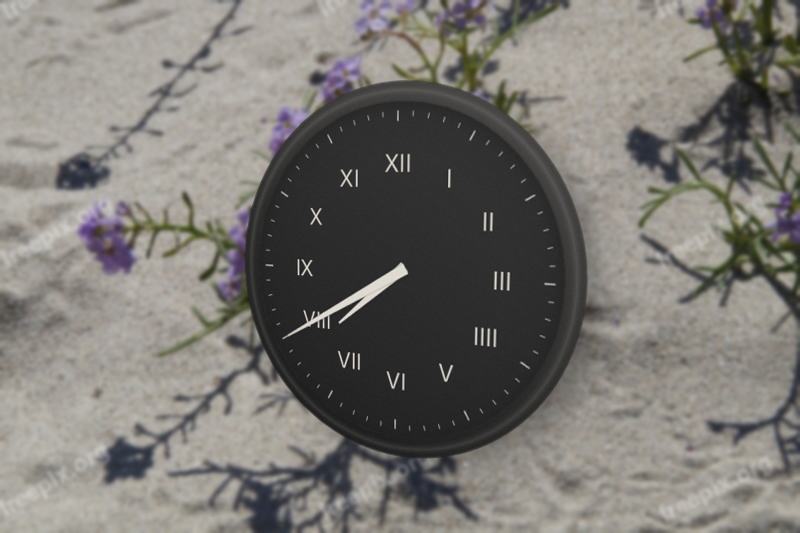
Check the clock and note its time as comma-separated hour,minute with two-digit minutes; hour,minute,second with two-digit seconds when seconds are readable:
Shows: 7,40
